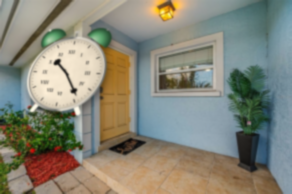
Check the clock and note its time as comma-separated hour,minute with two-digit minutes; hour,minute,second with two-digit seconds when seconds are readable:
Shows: 10,24
